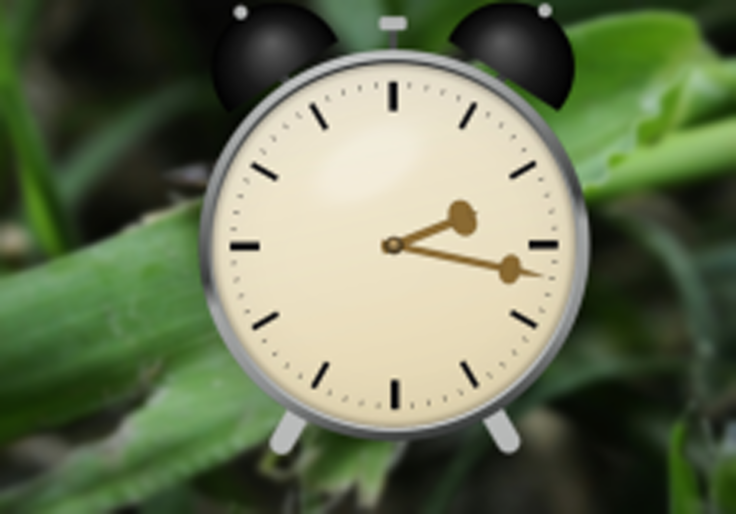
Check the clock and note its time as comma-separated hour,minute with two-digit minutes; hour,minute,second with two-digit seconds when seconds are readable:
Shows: 2,17
